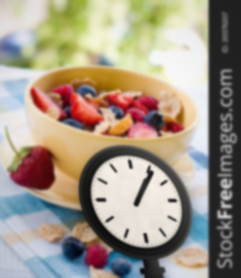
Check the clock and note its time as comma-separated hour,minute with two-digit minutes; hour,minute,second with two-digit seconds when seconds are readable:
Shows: 1,06
